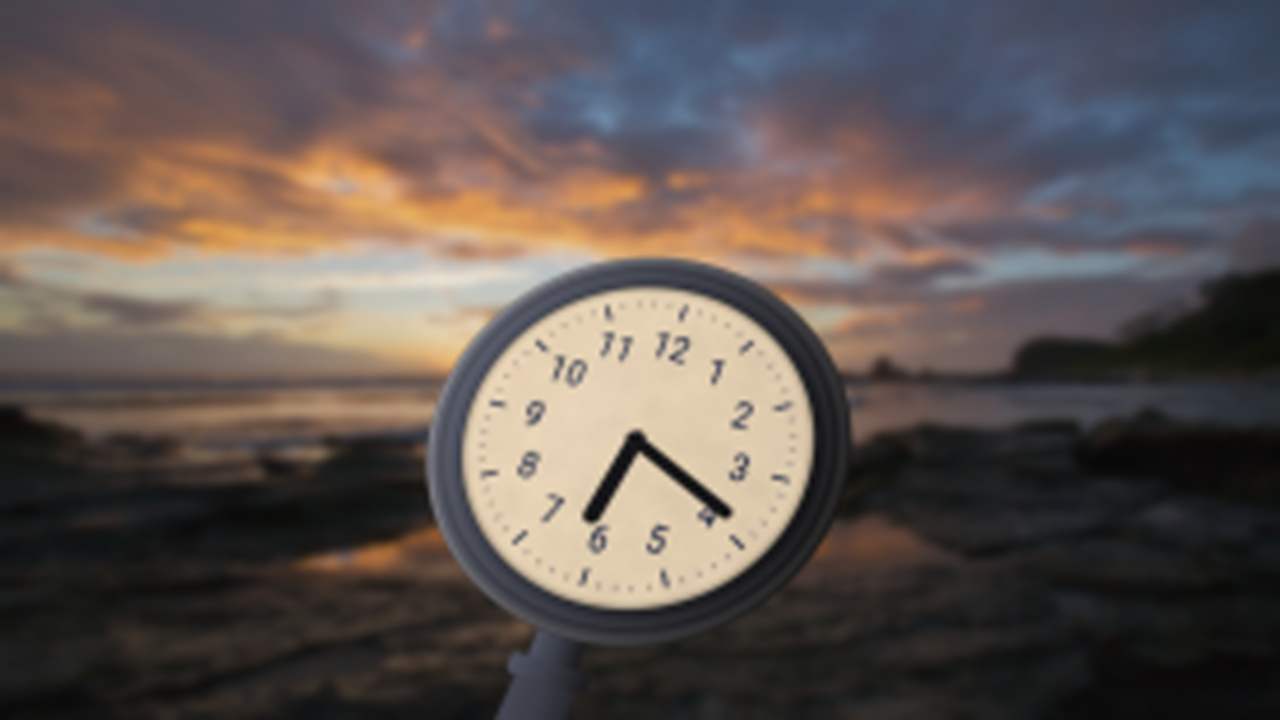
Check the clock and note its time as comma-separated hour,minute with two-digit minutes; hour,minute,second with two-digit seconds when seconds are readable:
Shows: 6,19
